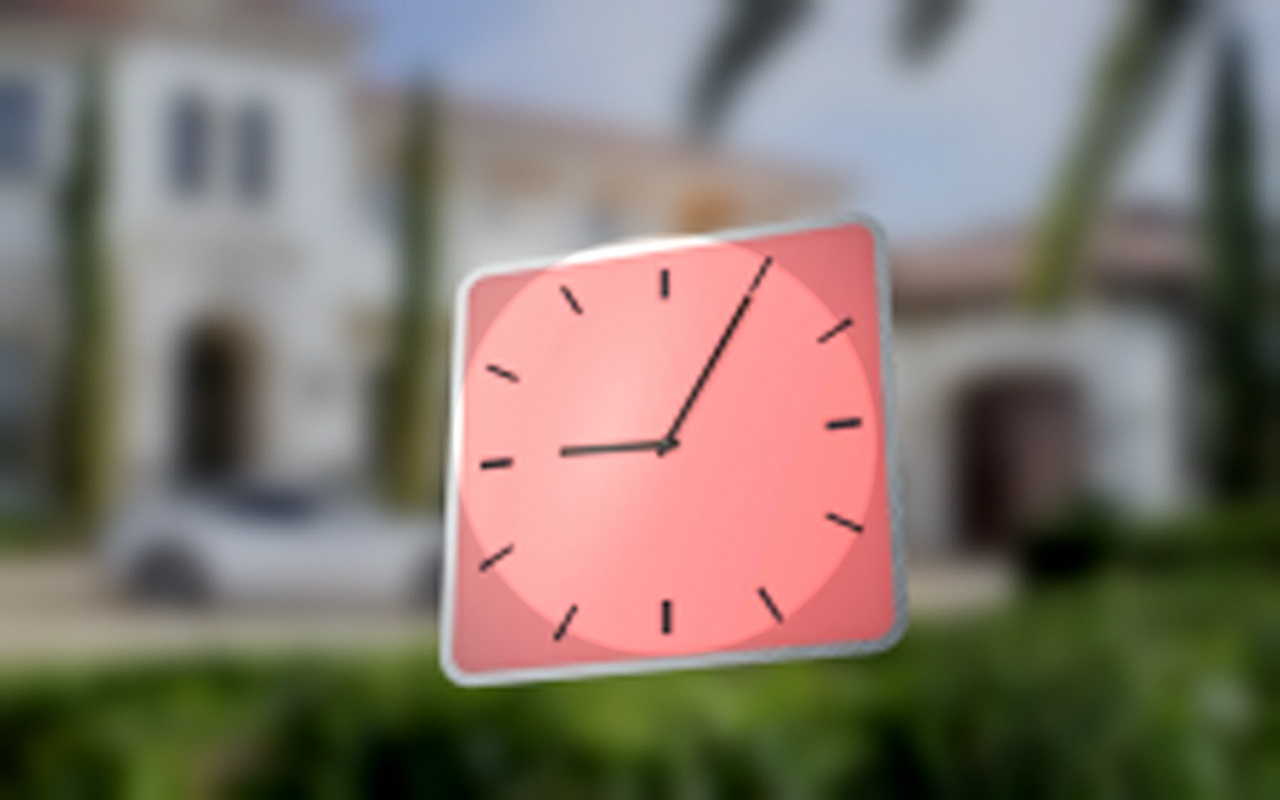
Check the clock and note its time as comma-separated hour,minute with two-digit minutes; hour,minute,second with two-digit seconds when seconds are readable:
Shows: 9,05
